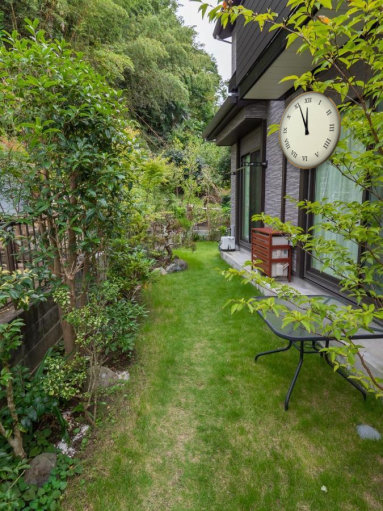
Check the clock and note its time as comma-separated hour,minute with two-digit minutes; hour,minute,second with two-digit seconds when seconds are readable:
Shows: 11,56
